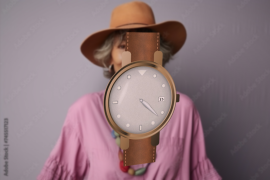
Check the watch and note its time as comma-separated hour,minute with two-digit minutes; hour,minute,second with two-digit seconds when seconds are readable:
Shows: 4,22
